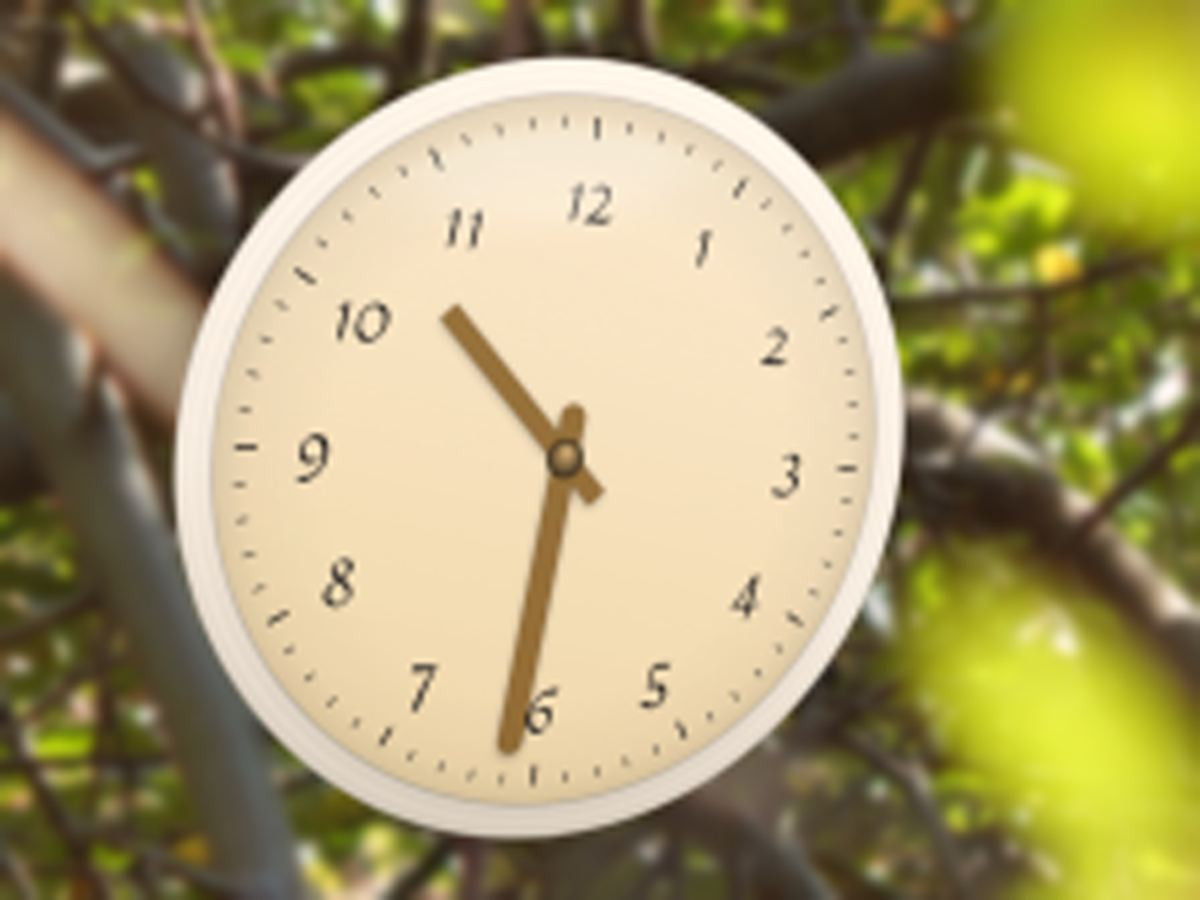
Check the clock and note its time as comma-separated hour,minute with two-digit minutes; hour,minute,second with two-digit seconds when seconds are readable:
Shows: 10,31
